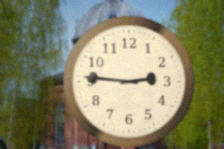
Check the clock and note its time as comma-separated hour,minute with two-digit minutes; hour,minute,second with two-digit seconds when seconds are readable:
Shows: 2,46
